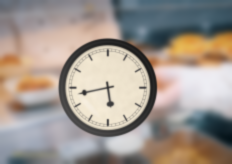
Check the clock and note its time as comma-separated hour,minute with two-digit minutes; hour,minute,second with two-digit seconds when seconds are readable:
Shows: 5,43
